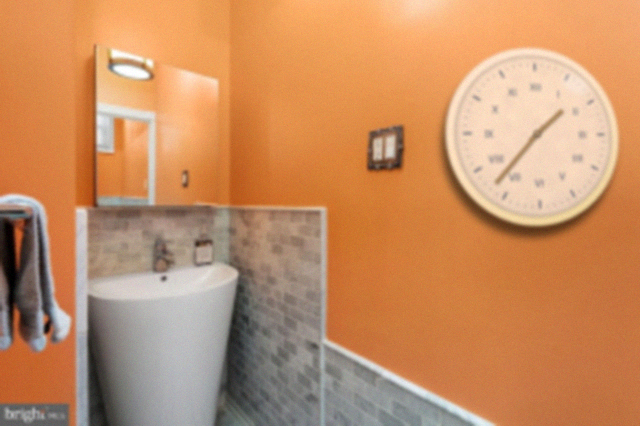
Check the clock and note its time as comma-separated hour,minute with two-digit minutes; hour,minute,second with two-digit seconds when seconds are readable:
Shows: 1,37
